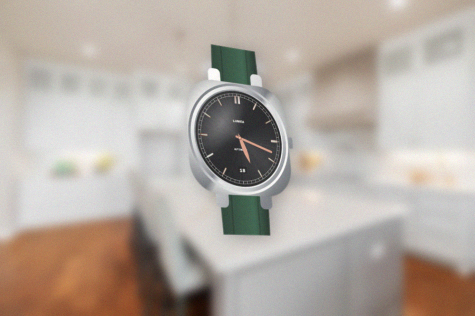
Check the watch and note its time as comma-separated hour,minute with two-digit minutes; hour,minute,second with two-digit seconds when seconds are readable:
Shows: 5,18
